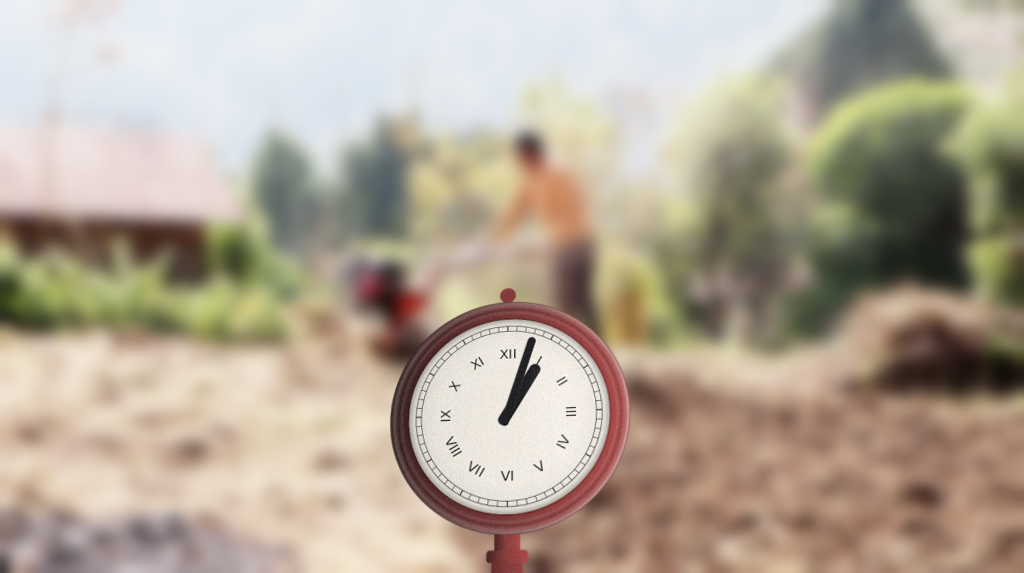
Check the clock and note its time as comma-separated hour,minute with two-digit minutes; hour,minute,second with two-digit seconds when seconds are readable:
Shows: 1,03
